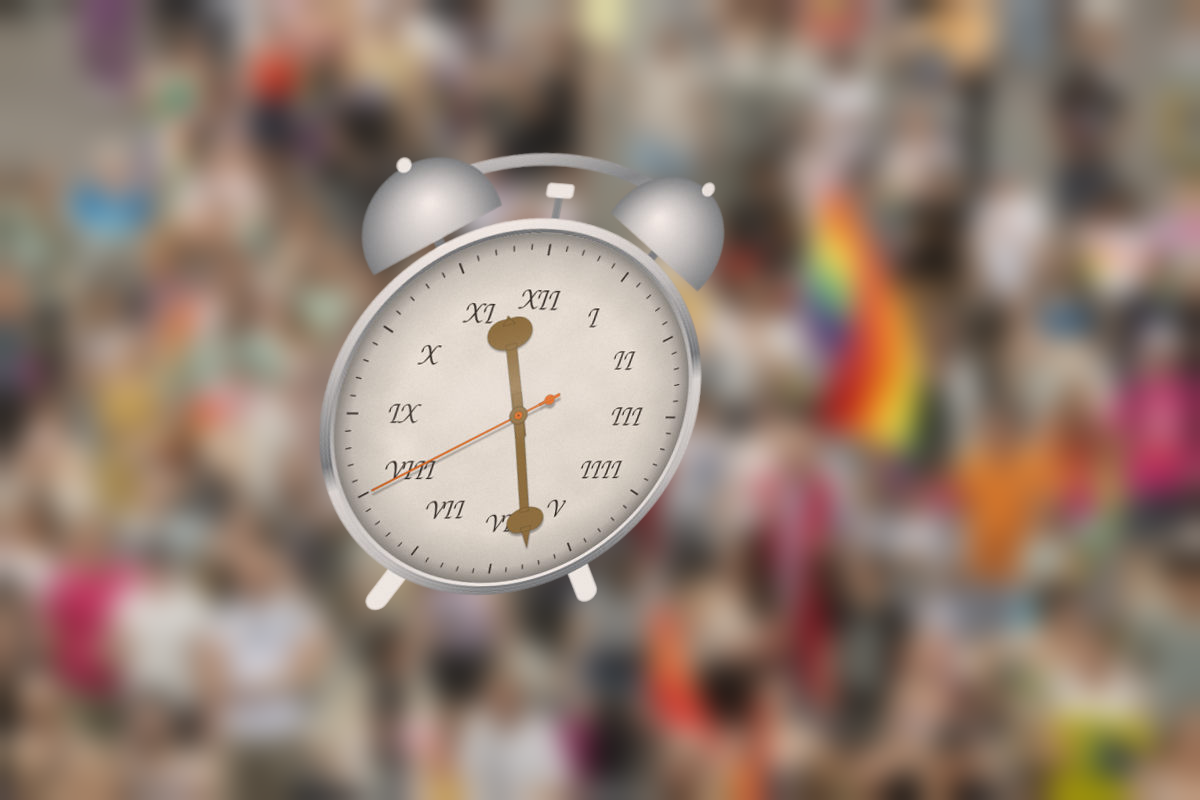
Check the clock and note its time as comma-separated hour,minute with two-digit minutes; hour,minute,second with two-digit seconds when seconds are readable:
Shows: 11,27,40
